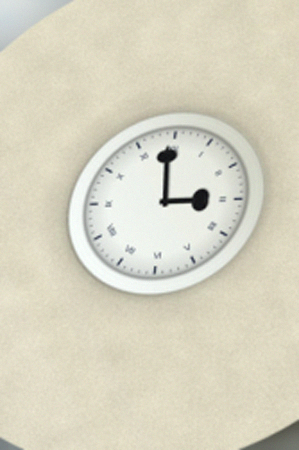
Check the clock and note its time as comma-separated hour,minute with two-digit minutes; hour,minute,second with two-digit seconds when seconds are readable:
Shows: 2,59
